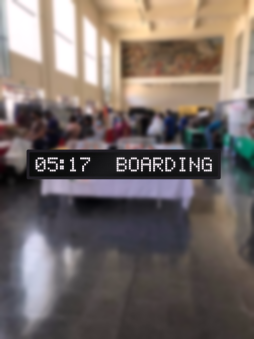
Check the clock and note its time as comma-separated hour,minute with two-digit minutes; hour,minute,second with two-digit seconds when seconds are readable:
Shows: 5,17
